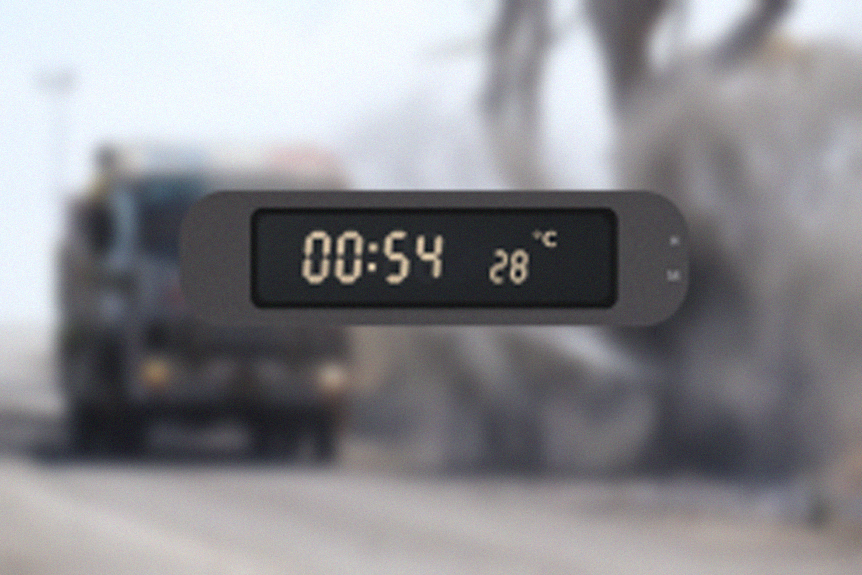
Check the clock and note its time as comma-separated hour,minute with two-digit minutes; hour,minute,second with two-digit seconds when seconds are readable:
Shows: 0,54
